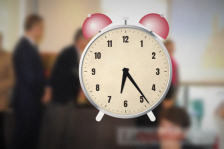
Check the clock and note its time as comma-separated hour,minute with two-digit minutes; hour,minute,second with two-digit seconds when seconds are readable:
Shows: 6,24
